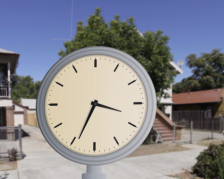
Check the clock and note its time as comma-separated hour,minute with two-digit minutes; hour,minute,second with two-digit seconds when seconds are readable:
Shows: 3,34
